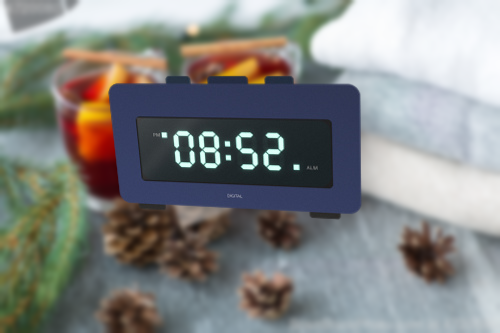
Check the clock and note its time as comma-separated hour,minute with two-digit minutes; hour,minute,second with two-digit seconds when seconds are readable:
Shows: 8,52
